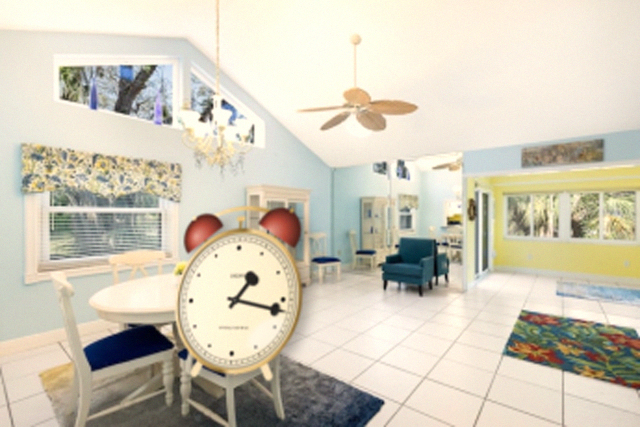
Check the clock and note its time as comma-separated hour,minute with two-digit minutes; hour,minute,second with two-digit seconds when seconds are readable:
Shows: 1,17
